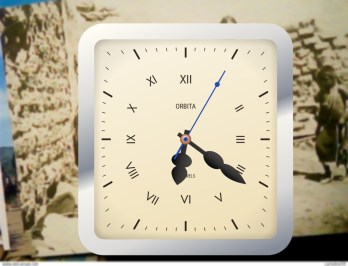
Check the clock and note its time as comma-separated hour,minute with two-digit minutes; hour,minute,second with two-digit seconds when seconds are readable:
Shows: 6,21,05
